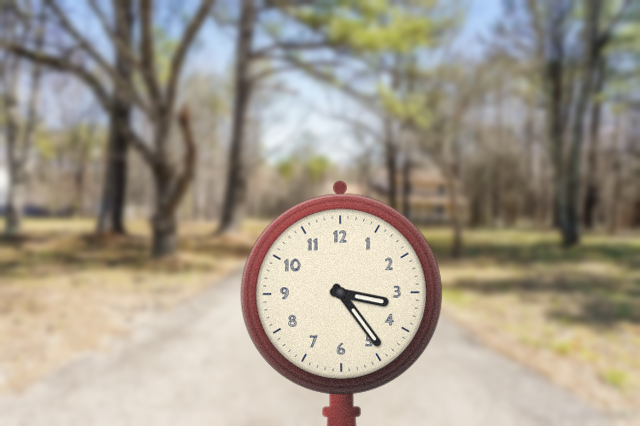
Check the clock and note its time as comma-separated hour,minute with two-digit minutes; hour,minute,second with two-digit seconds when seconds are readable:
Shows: 3,24
